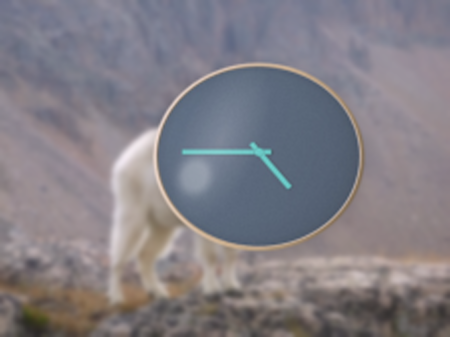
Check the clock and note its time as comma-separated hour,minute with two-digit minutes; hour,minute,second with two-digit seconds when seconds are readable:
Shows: 4,45
